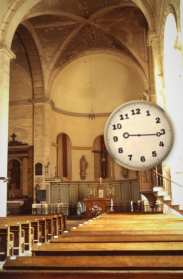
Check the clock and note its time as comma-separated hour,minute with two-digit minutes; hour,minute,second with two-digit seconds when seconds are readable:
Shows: 9,16
